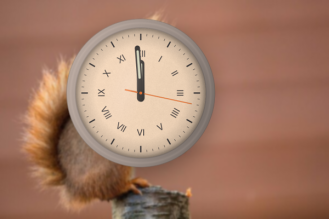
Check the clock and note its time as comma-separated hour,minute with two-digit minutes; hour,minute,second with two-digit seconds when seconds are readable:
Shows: 11,59,17
